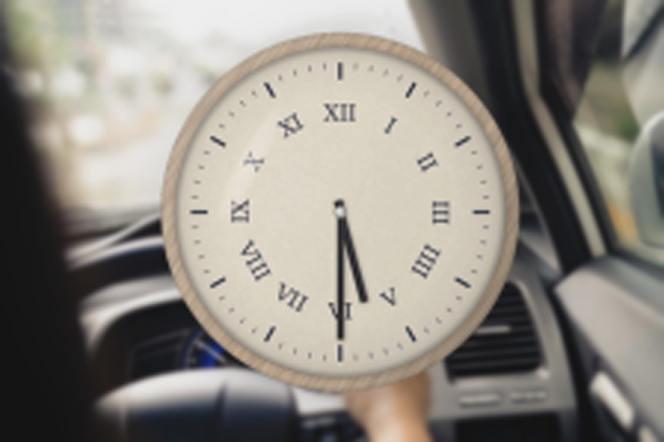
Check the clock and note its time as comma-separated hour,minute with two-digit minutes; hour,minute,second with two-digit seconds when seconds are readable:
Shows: 5,30
